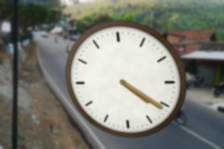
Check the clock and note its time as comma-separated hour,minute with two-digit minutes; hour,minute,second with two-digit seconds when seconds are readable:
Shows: 4,21
